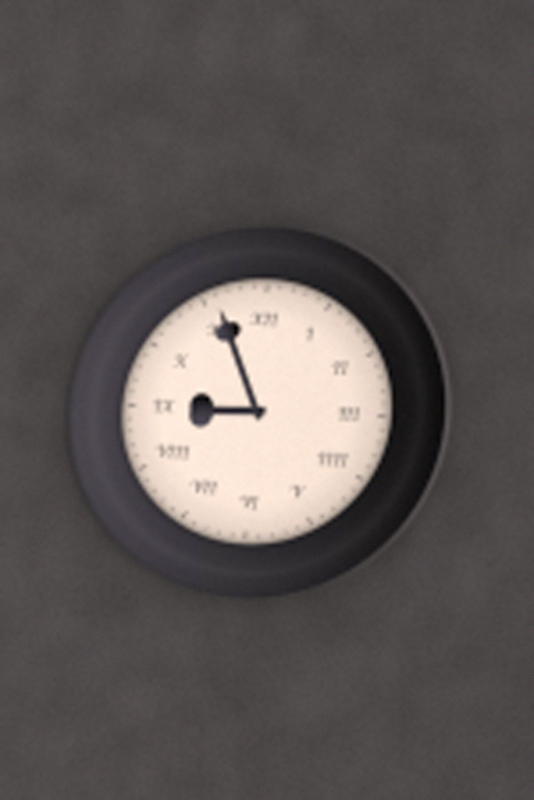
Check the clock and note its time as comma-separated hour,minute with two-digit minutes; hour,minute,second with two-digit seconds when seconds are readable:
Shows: 8,56
